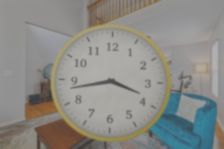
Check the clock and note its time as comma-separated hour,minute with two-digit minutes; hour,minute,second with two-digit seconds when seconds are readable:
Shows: 3,43
